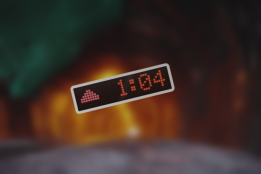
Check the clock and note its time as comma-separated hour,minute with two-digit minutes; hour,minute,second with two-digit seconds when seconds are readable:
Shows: 1,04
